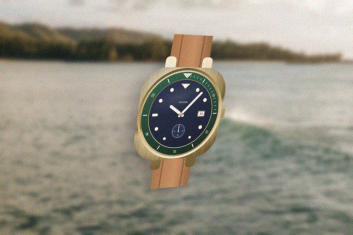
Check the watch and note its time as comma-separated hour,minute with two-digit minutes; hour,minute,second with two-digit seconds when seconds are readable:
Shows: 10,07
